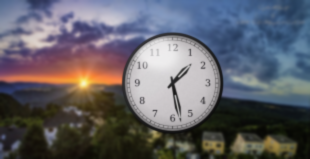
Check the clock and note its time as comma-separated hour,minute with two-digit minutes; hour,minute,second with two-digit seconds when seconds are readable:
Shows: 1,28
